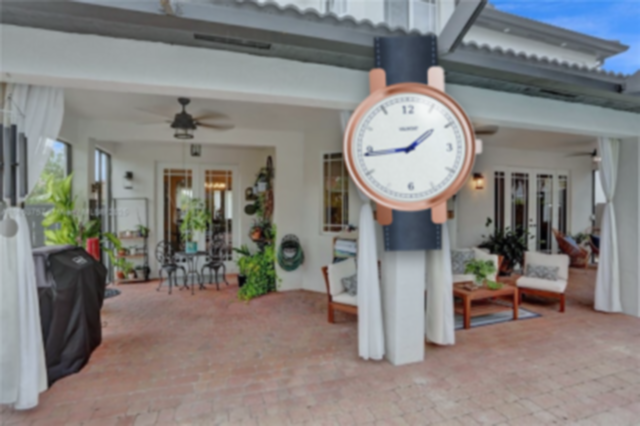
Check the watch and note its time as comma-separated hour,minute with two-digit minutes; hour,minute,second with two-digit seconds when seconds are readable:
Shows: 1,44
